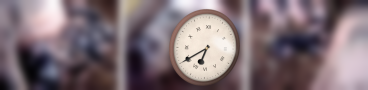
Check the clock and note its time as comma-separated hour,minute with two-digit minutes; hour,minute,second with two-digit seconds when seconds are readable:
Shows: 6,40
